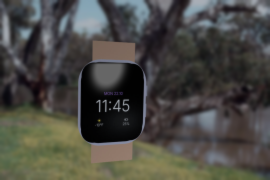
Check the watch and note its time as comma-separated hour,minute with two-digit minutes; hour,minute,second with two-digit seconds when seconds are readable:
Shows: 11,45
